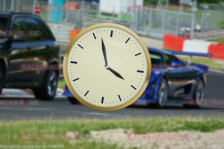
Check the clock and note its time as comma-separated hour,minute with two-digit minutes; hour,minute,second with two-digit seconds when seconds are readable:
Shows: 3,57
